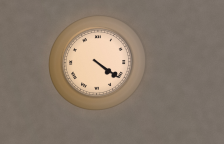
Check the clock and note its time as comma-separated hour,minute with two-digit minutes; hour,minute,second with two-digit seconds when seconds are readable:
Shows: 4,21
